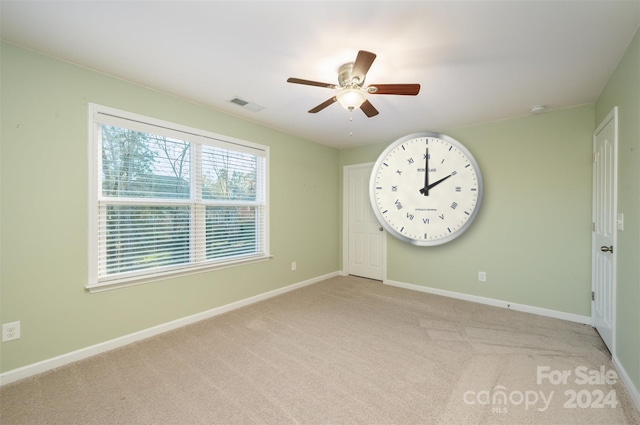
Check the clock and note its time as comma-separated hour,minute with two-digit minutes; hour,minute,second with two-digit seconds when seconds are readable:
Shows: 2,00
